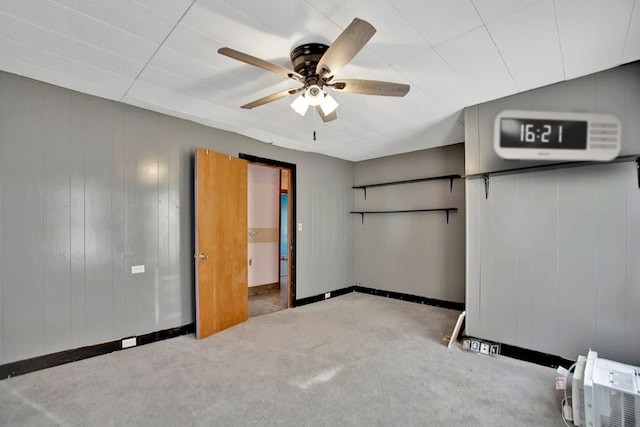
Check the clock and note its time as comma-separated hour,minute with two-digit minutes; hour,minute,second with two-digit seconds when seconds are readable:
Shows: 16,21
